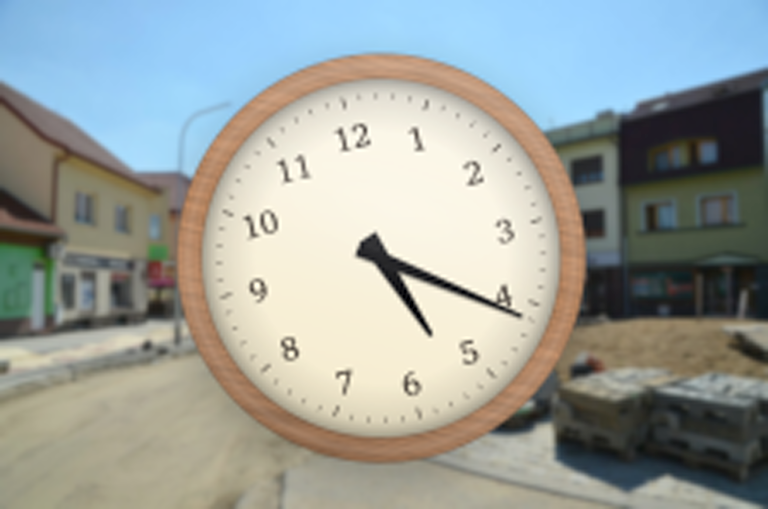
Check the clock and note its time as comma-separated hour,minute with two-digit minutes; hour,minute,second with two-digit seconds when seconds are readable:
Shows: 5,21
